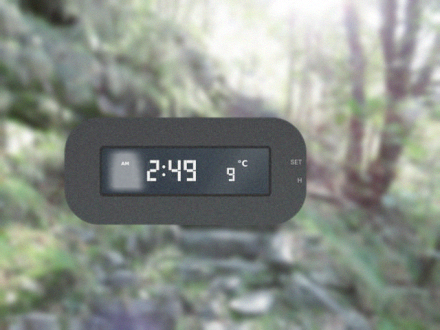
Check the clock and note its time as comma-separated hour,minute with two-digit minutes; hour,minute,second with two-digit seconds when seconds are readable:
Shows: 2,49
